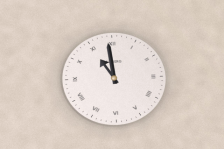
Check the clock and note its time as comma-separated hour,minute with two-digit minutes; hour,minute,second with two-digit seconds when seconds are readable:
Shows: 10,59
